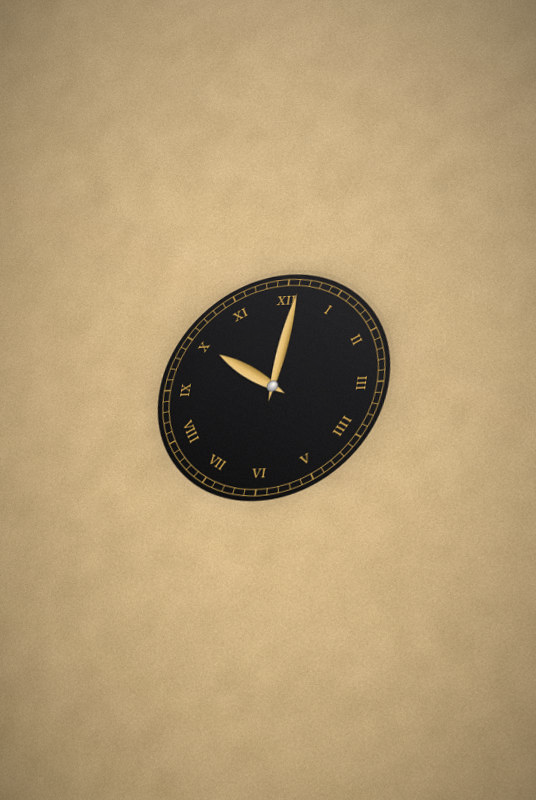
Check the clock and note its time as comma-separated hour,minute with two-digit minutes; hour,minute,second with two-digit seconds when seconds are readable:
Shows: 10,01
